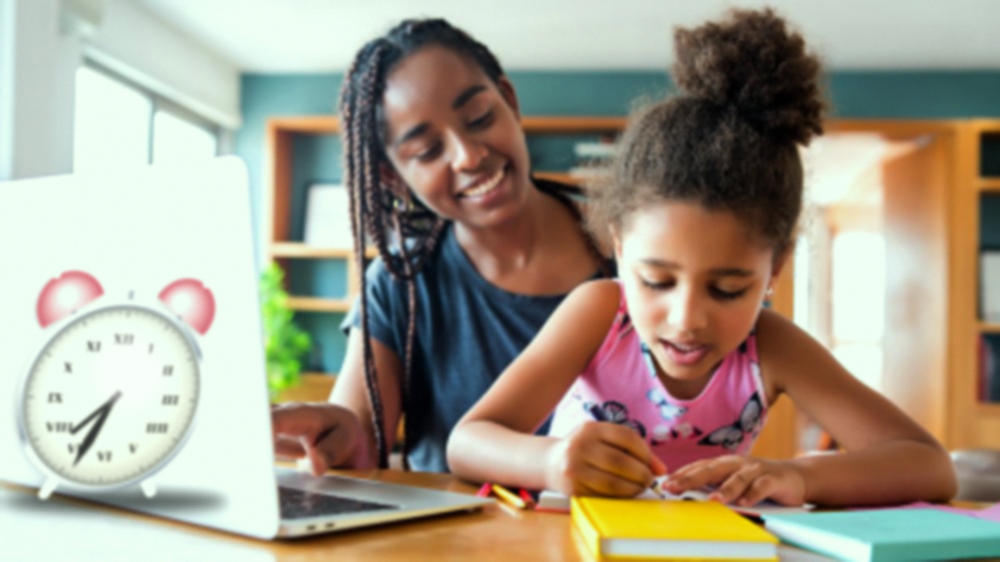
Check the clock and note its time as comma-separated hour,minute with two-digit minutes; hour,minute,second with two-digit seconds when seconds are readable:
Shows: 7,34
